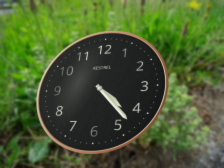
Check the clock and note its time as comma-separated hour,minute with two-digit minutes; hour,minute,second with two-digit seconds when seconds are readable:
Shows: 4,23
